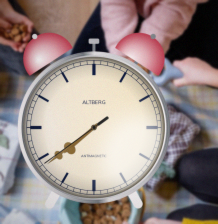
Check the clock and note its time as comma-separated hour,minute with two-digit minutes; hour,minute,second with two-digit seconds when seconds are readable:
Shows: 7,38,39
